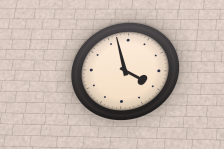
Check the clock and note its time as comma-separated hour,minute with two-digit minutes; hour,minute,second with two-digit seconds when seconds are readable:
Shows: 3,57
